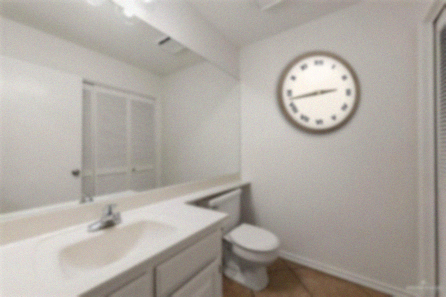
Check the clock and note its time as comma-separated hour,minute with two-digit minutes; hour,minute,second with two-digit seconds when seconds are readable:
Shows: 2,43
